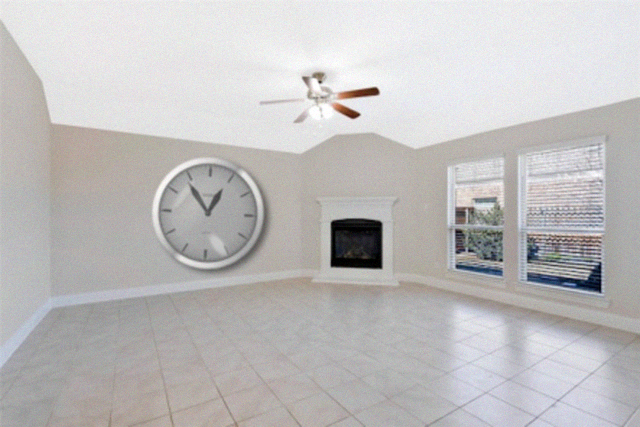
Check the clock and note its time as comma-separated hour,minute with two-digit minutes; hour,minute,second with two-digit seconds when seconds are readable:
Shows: 12,54
